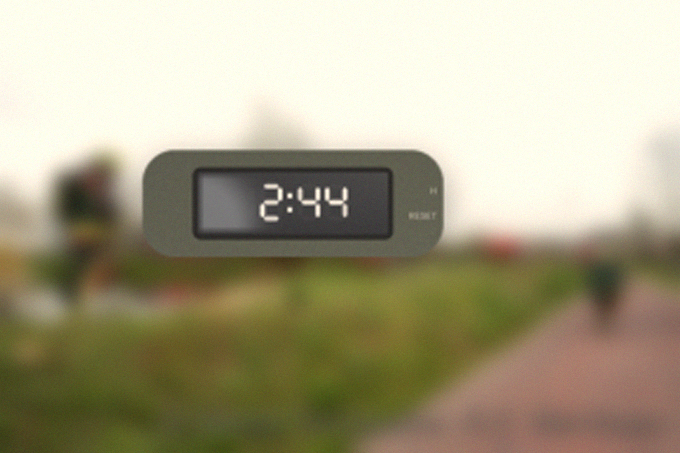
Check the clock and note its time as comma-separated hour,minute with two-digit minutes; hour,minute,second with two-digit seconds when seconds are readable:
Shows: 2,44
